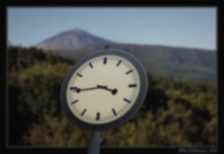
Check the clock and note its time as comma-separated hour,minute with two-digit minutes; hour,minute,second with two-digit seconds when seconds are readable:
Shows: 3,44
